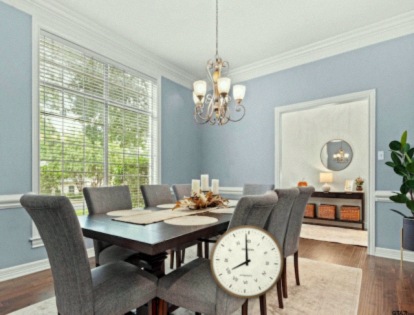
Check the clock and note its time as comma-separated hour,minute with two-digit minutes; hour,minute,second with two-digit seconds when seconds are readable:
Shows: 7,59
